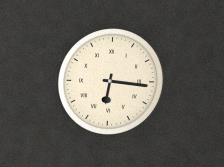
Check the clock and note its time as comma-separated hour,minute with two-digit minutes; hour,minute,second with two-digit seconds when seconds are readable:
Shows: 6,16
